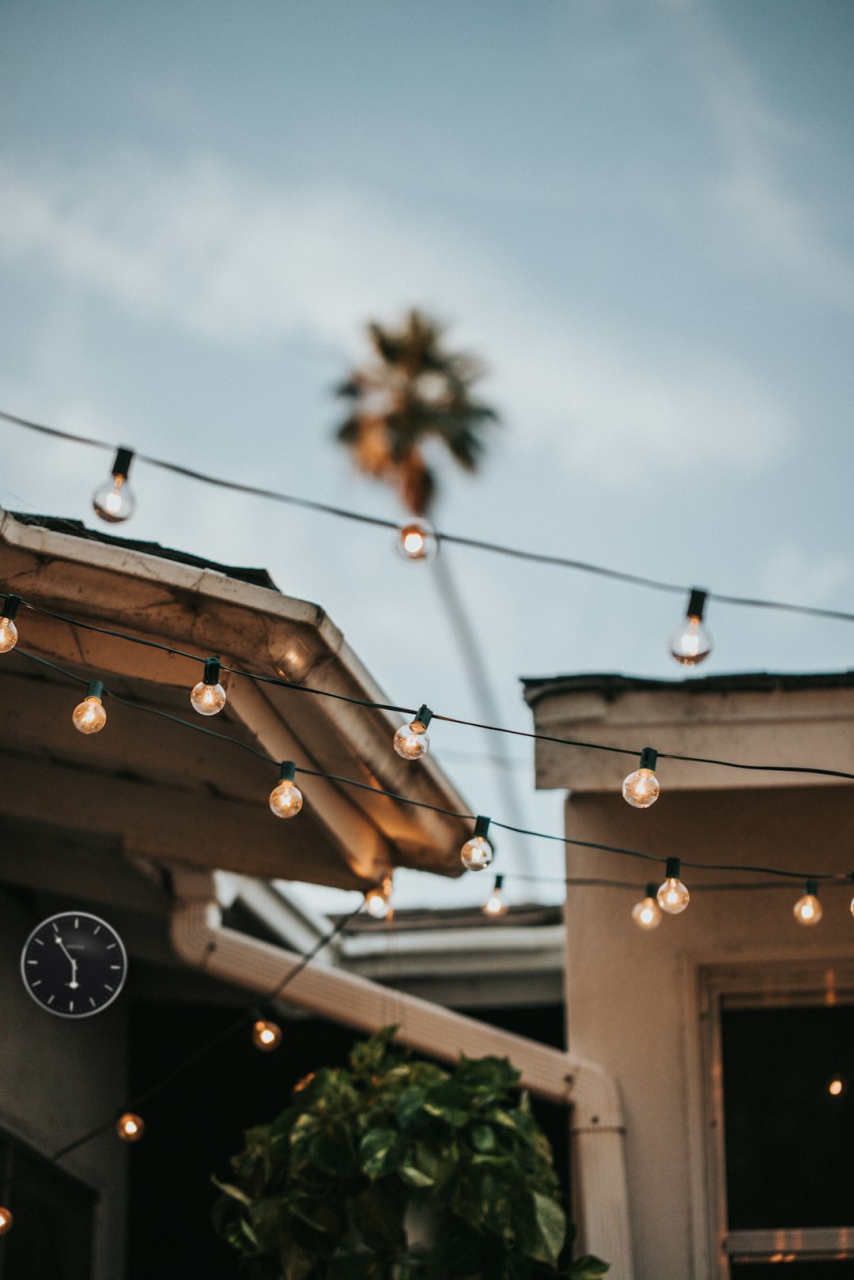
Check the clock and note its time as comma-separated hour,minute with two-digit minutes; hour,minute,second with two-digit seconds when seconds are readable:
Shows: 5,54
